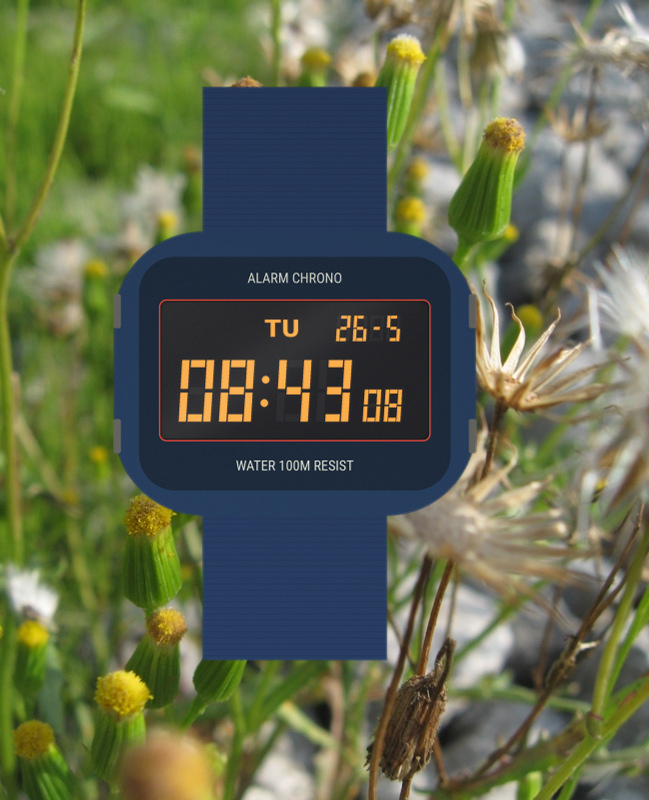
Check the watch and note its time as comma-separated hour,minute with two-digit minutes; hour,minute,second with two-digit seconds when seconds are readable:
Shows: 8,43,08
